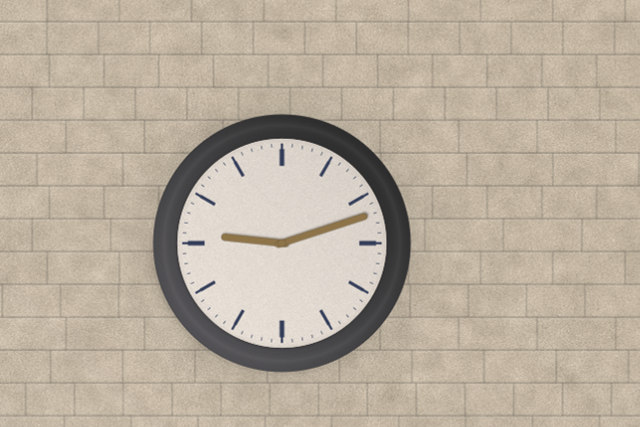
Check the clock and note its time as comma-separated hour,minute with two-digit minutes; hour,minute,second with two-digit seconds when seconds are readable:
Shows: 9,12
